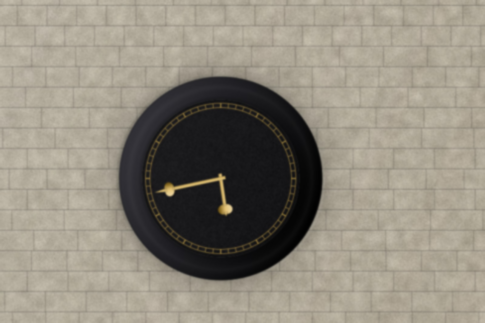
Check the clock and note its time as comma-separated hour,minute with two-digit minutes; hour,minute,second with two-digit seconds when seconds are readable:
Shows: 5,43
